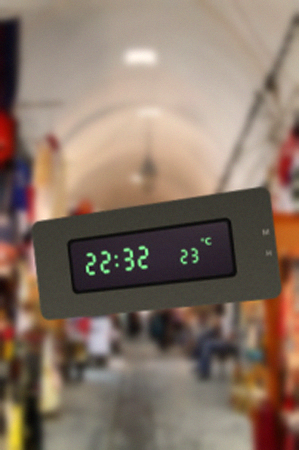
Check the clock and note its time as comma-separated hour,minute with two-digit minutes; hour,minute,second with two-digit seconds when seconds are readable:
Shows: 22,32
